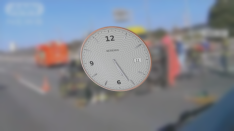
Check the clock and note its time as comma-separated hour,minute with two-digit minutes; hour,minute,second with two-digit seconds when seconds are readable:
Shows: 5,26
